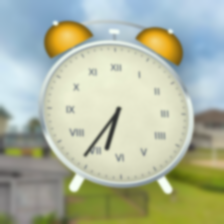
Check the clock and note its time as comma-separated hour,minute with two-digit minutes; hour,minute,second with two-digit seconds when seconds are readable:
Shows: 6,36
